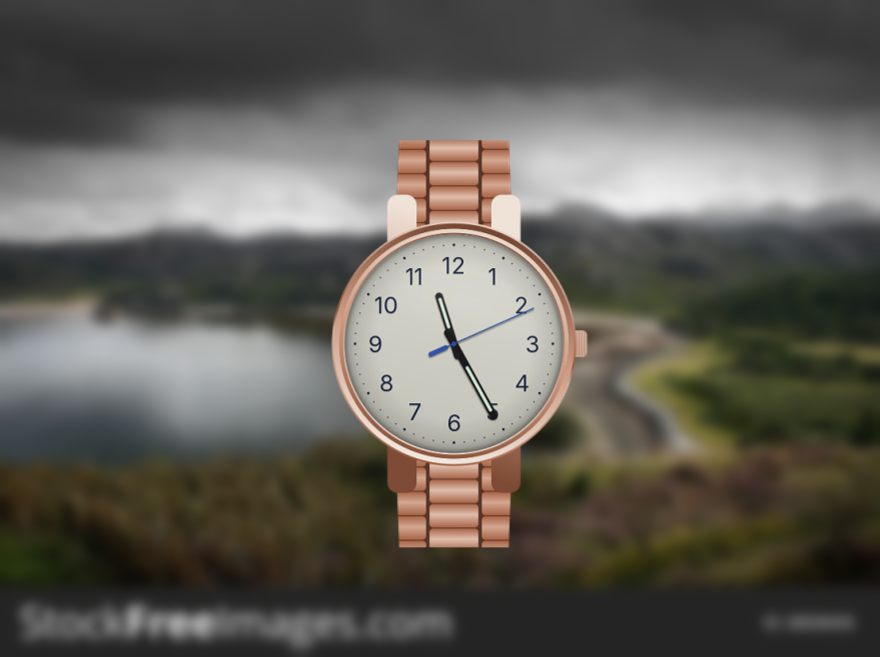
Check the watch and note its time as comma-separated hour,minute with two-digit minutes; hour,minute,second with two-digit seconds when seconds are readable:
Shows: 11,25,11
